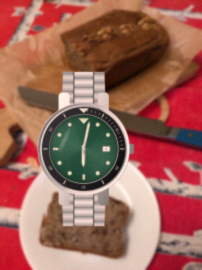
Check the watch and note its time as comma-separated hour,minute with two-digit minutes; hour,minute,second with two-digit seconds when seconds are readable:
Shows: 6,02
